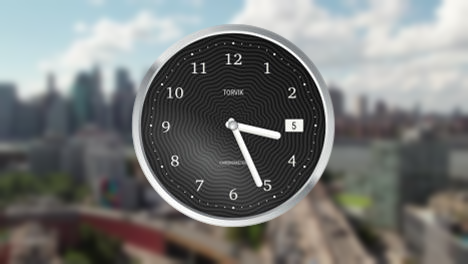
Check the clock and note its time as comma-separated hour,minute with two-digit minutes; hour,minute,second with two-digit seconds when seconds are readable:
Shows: 3,26
